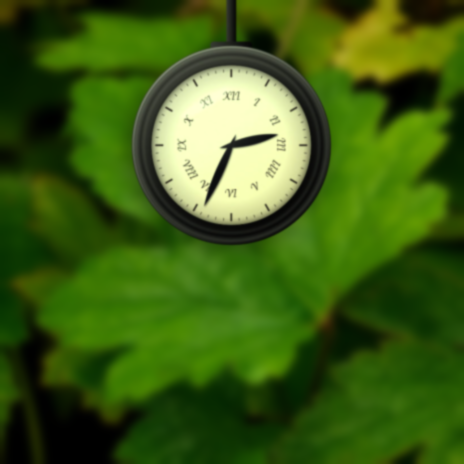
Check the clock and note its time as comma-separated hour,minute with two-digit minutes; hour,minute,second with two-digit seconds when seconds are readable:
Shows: 2,34
